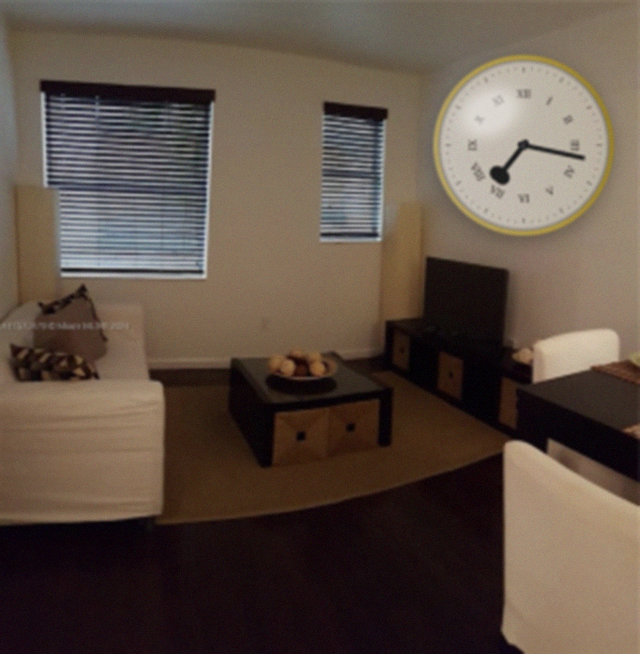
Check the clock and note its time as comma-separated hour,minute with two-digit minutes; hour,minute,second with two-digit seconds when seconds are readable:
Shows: 7,17
